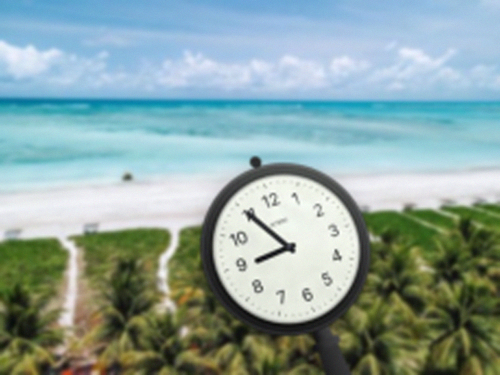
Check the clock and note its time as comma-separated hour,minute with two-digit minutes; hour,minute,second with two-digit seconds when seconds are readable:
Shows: 8,55
